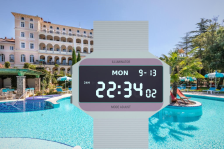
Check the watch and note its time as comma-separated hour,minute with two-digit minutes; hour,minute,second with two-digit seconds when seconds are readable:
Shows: 22,34,02
